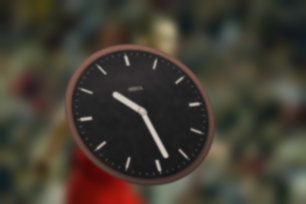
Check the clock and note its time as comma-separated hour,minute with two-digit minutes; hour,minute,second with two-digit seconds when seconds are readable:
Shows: 10,28
